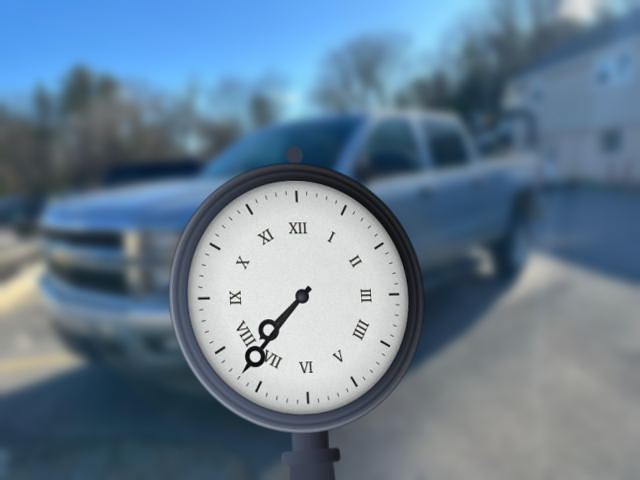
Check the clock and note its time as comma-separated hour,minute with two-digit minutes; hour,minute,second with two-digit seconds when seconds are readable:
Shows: 7,37
